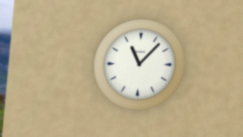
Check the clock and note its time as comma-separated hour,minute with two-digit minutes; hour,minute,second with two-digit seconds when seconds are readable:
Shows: 11,07
